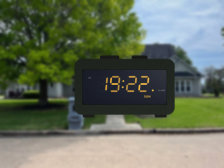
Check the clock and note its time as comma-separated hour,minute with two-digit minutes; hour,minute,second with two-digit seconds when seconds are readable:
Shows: 19,22
